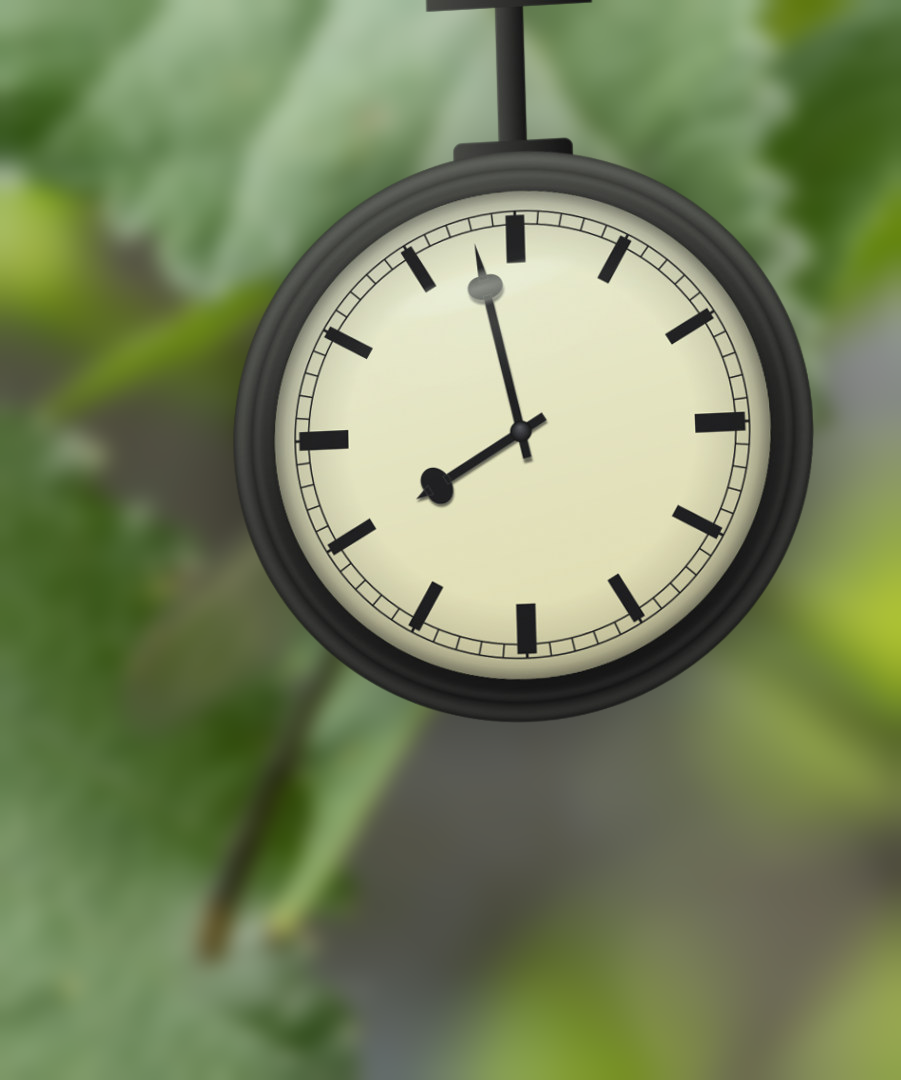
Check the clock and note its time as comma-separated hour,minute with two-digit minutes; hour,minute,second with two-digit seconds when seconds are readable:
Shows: 7,58
